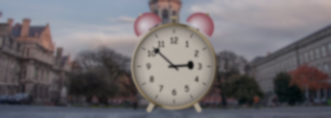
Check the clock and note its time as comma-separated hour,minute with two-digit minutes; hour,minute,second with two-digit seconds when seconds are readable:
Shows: 2,52
